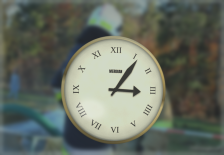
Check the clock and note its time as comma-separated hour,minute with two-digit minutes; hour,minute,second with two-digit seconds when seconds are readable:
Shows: 3,06
